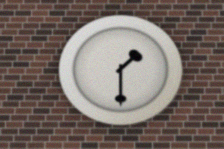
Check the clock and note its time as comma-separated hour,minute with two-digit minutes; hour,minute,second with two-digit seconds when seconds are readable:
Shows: 1,30
